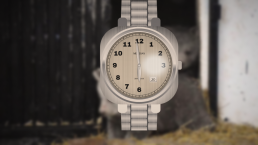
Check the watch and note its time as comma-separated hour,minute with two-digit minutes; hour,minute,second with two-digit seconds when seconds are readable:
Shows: 5,59
